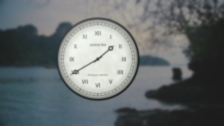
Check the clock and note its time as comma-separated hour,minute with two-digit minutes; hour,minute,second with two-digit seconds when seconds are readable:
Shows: 1,40
